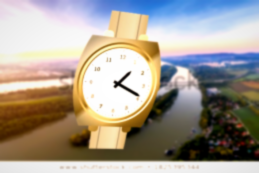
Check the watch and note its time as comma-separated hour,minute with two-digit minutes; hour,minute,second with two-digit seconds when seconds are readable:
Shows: 1,19
